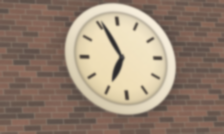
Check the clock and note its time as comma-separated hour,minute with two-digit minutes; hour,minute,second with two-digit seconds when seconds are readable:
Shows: 6,56
